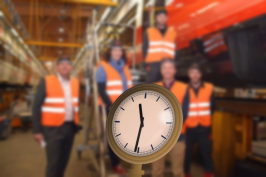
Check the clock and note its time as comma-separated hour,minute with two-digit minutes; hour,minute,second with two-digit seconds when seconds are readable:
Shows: 11,31
